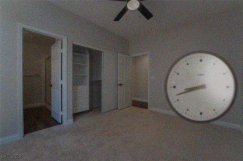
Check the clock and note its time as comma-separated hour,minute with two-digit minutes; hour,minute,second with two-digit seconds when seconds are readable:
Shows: 8,42
